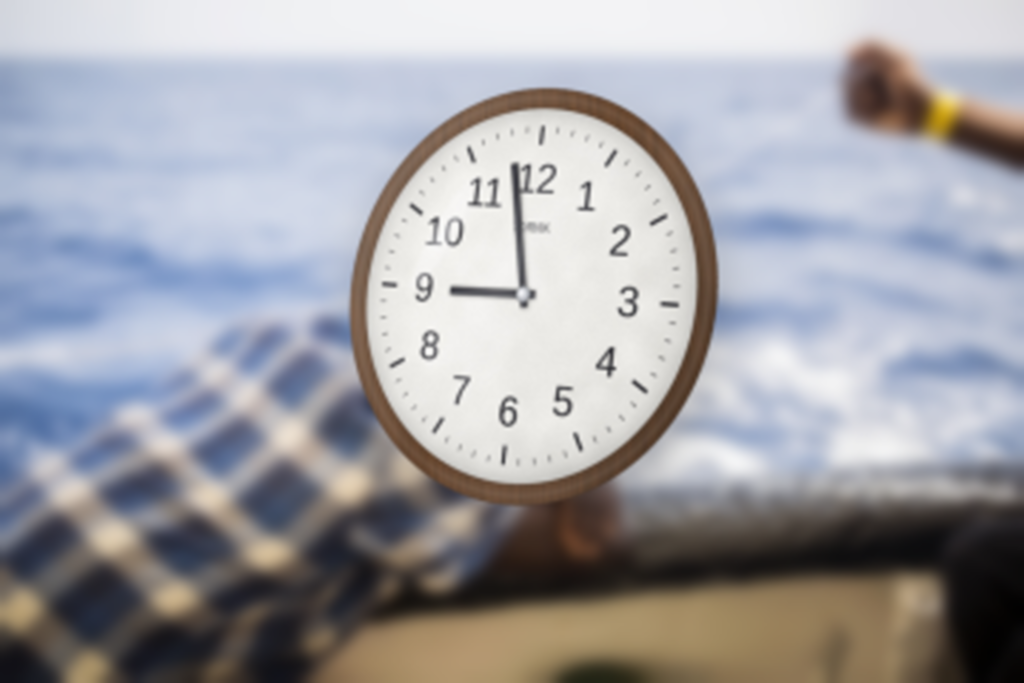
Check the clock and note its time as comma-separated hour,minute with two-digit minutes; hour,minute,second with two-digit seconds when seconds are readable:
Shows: 8,58
